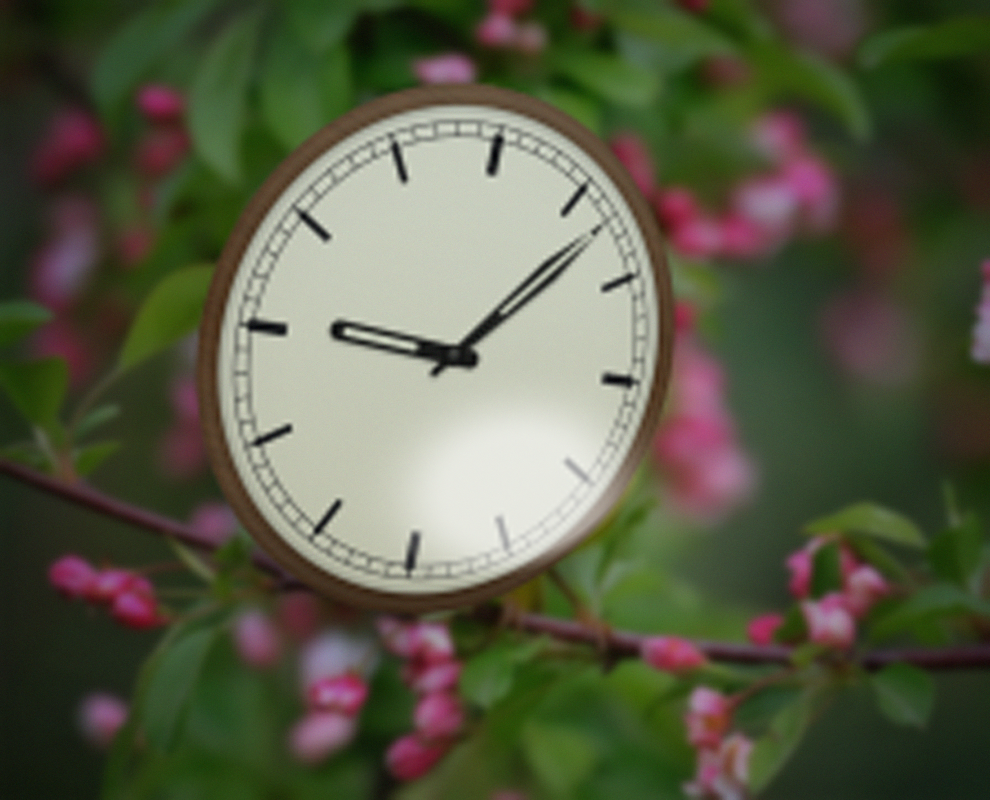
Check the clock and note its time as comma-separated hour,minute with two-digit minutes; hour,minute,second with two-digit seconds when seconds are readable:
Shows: 9,07
